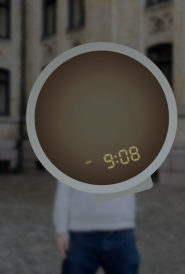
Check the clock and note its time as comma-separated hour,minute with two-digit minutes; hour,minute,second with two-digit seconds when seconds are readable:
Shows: 9,08
